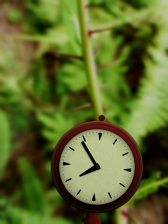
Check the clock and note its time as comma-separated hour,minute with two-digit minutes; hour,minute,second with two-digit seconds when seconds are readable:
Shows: 7,54
